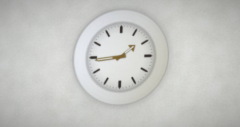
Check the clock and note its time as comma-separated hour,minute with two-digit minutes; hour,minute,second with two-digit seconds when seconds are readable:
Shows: 1,44
